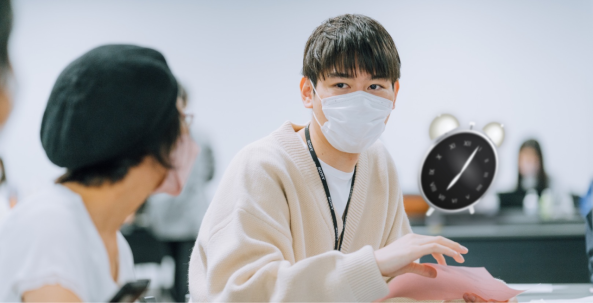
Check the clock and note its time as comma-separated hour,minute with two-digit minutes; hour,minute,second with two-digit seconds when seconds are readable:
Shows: 7,04
